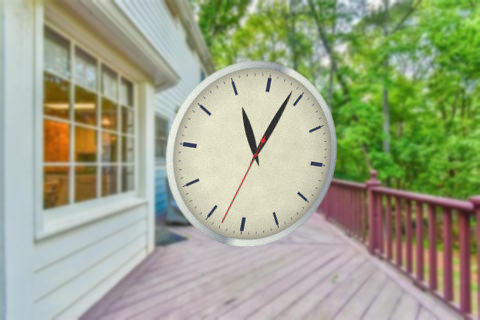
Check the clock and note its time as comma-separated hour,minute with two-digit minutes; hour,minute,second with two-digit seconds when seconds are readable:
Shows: 11,03,33
